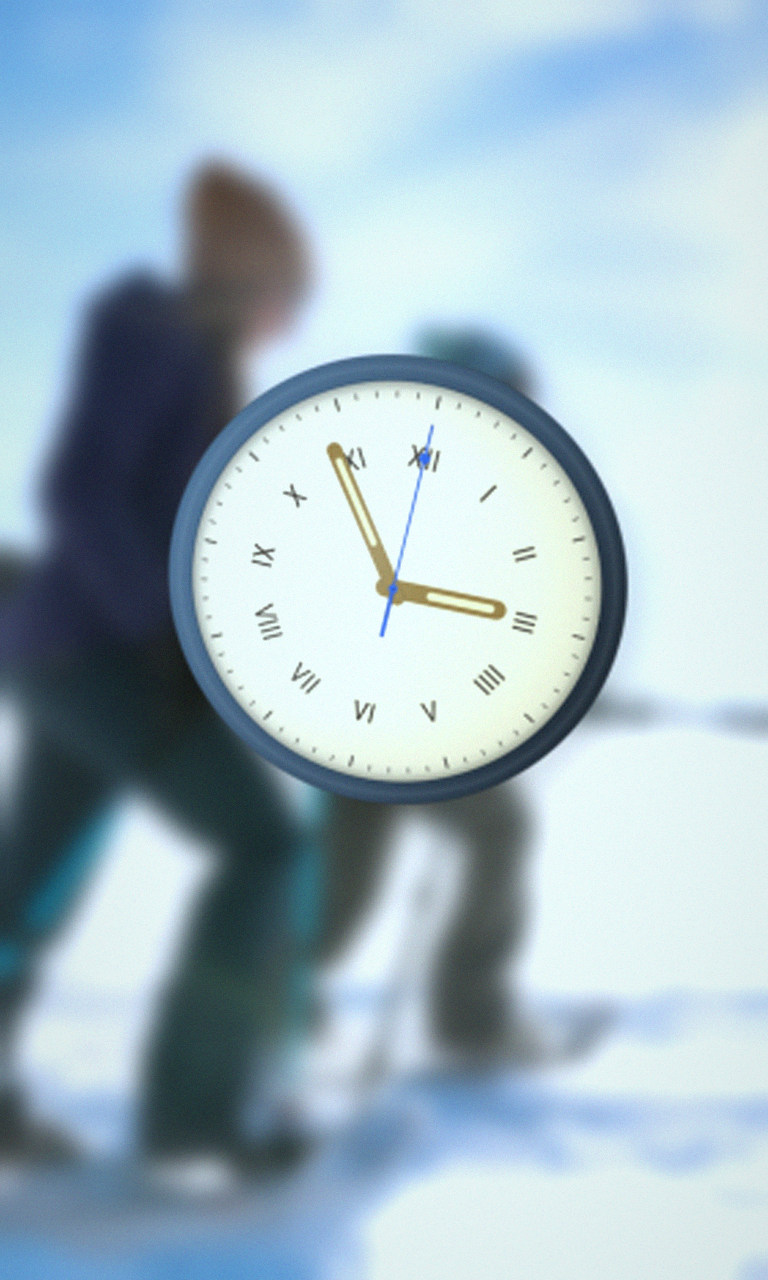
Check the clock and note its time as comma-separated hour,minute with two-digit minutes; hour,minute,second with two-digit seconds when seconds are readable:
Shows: 2,54,00
